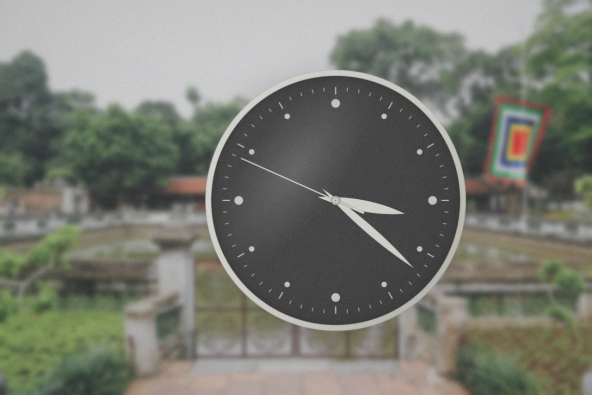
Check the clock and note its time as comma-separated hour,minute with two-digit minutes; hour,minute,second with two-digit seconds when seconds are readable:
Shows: 3,21,49
